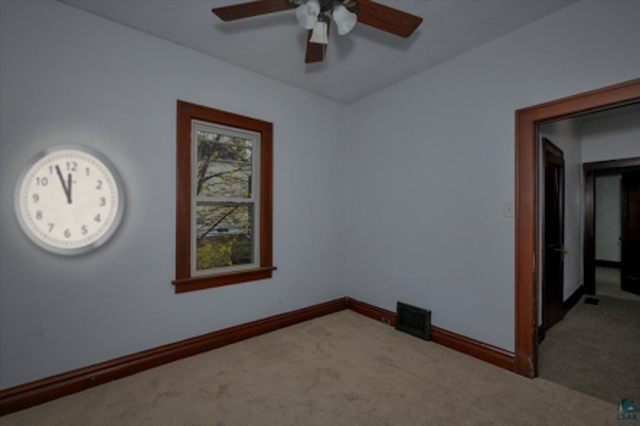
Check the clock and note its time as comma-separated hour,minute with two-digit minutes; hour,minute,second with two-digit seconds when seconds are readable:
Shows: 11,56
